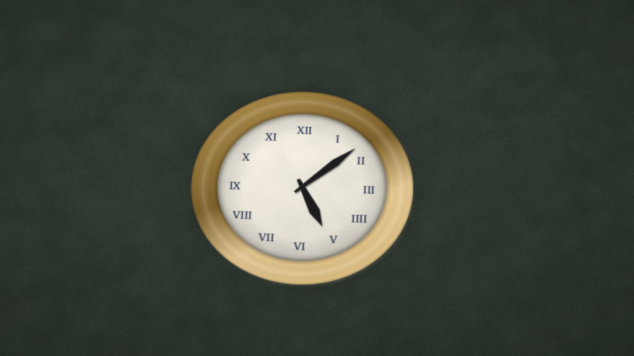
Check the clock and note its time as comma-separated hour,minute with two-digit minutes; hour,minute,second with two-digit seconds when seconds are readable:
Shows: 5,08
